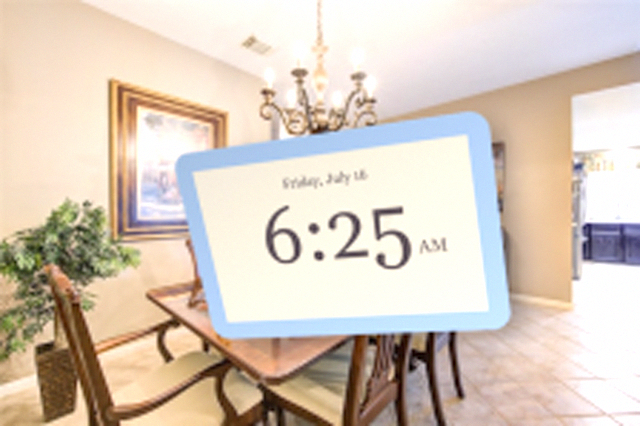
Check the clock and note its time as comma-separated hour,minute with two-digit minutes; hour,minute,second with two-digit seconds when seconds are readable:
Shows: 6,25
